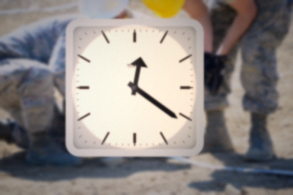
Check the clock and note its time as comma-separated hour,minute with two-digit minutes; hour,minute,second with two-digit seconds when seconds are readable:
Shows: 12,21
